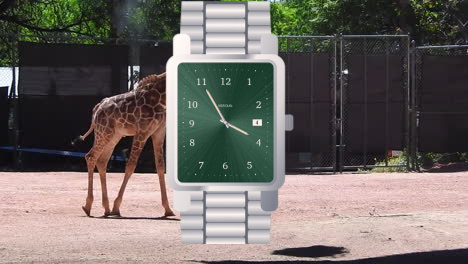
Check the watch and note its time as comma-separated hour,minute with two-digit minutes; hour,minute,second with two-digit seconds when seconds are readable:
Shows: 3,55
